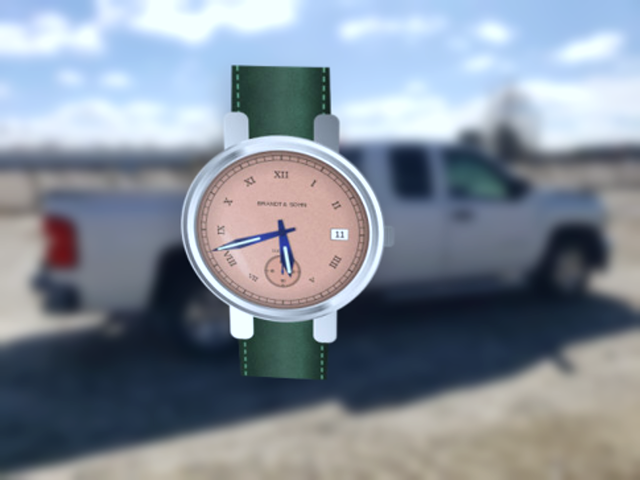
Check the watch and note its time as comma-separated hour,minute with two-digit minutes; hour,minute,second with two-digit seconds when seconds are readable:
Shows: 5,42
